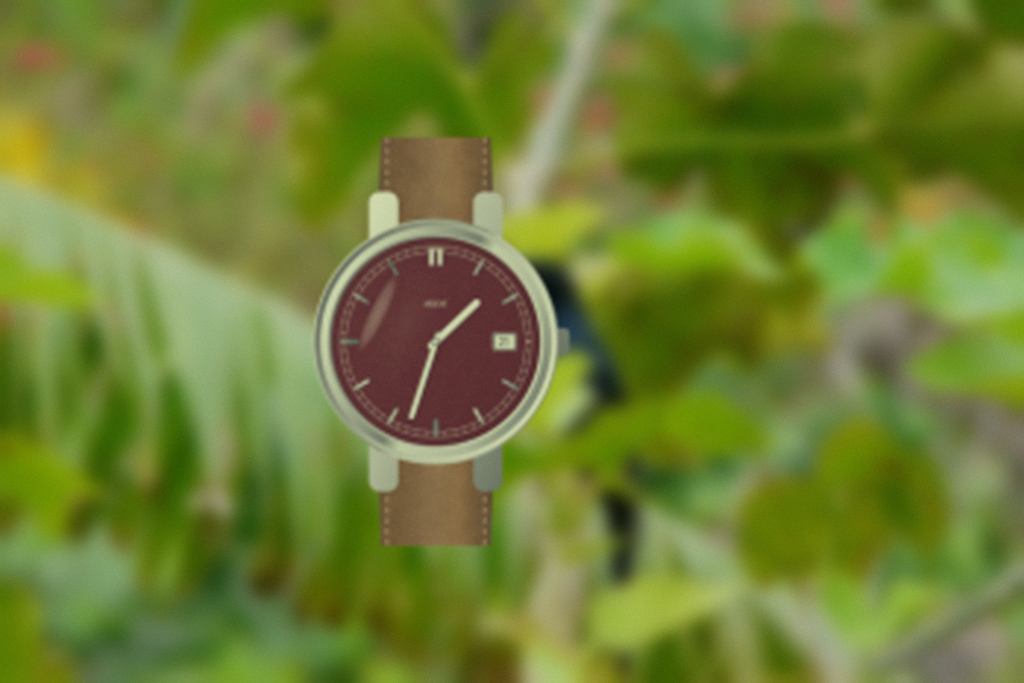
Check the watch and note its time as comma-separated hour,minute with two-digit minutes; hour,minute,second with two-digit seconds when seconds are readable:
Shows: 1,33
